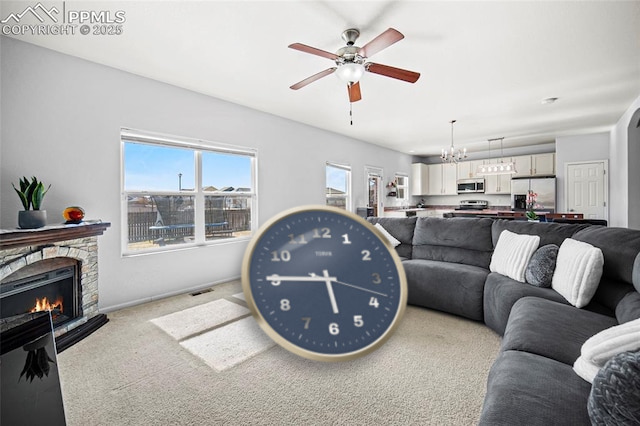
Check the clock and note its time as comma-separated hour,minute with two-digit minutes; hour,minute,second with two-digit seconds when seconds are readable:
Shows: 5,45,18
